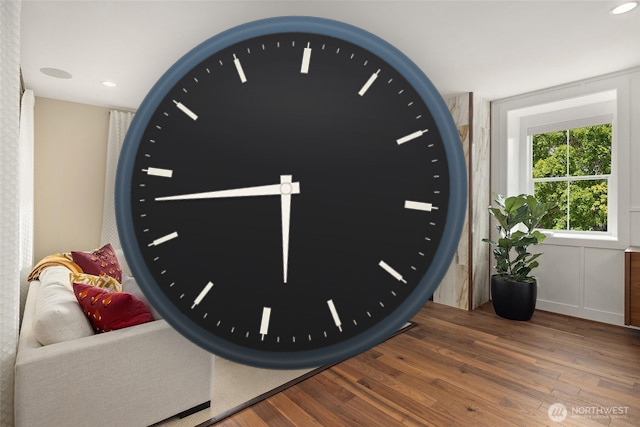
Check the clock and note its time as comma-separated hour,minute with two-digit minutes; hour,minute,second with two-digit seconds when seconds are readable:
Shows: 5,43
